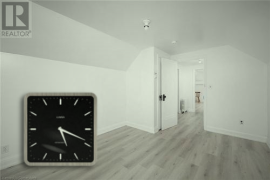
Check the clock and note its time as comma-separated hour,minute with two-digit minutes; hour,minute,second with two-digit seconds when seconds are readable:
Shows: 5,19
